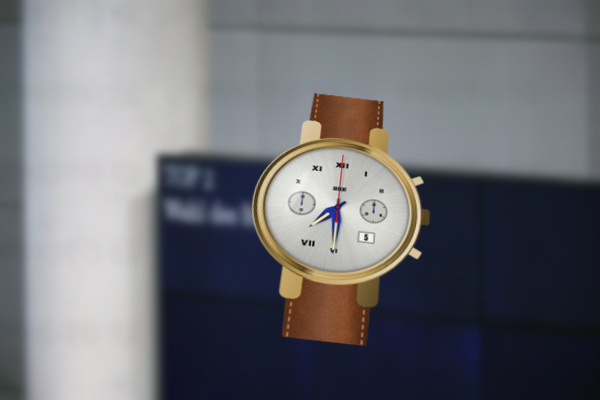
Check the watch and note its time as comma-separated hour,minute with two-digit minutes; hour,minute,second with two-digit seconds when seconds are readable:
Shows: 7,30
